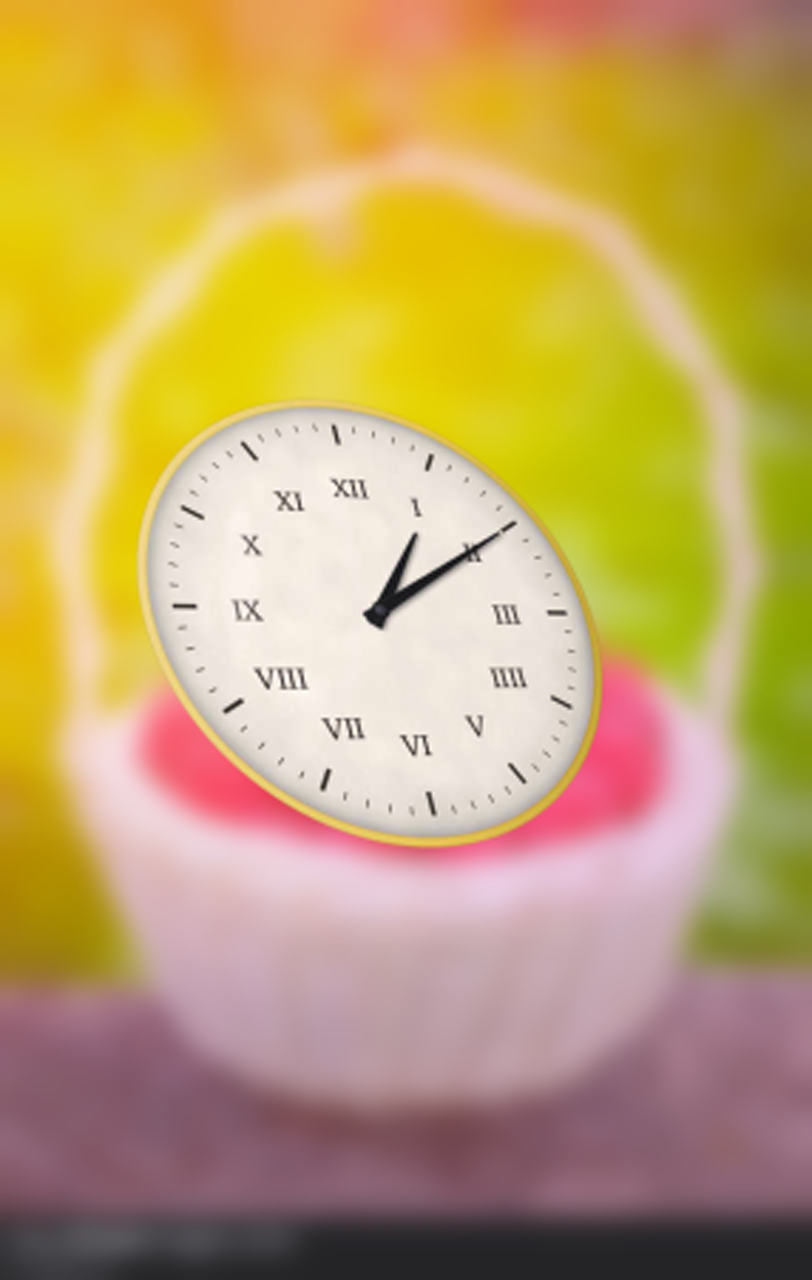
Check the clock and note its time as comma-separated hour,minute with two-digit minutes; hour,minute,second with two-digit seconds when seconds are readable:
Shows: 1,10
